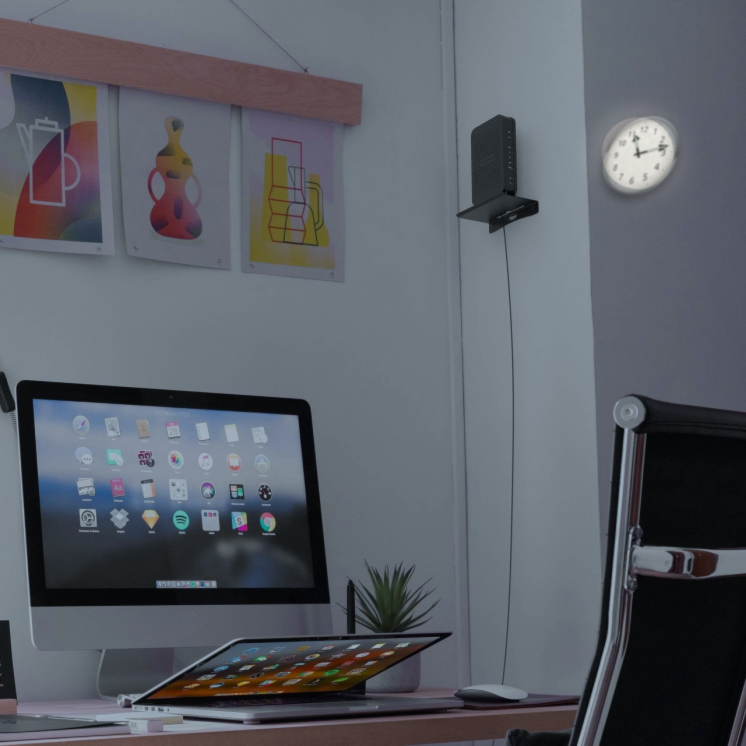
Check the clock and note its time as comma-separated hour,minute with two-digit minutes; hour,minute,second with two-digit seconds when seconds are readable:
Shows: 11,13
